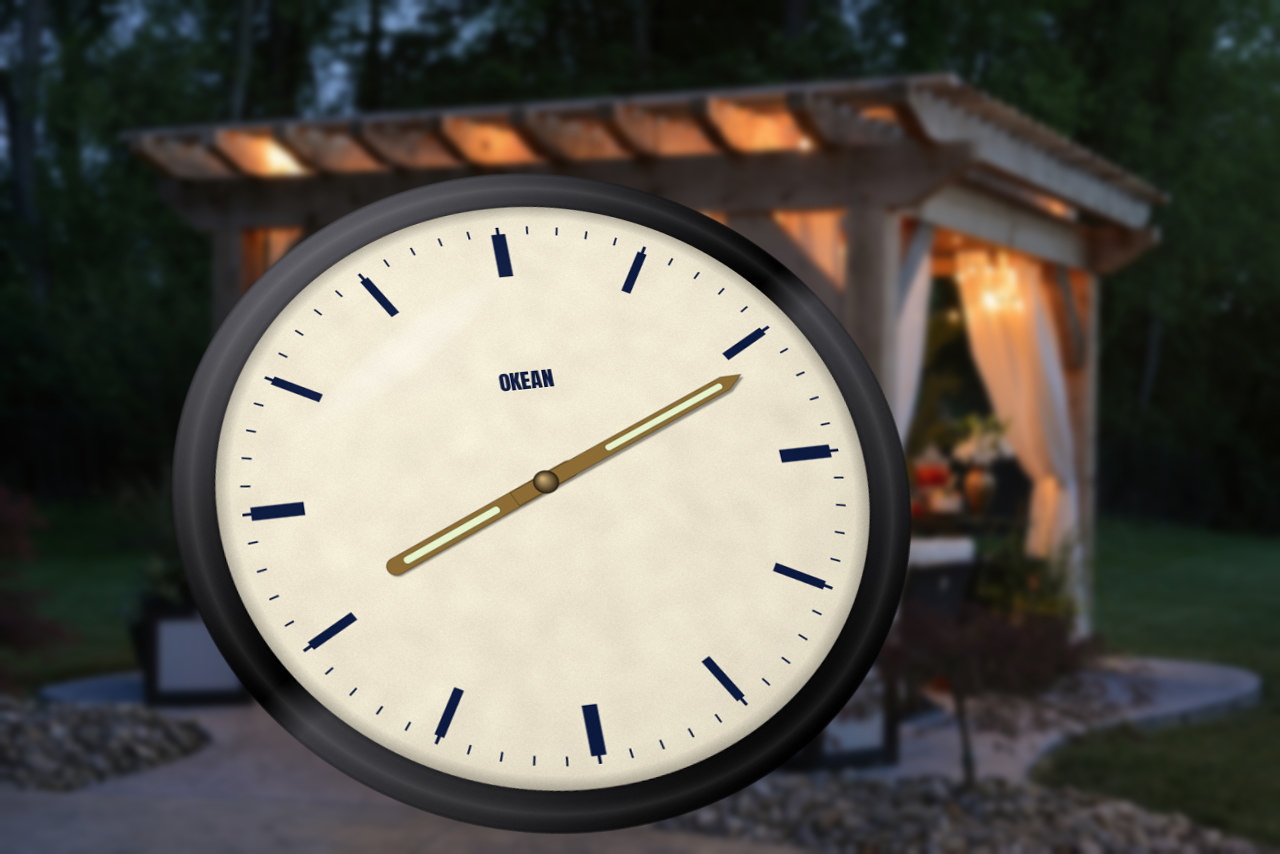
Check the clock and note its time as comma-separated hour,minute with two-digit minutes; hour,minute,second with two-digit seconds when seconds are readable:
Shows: 8,11
